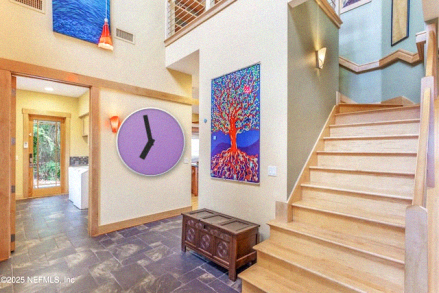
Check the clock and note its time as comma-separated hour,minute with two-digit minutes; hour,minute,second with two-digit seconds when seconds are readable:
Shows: 6,58
